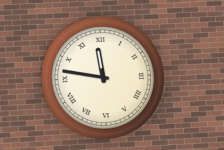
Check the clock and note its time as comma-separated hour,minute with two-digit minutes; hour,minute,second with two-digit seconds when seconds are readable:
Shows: 11,47
